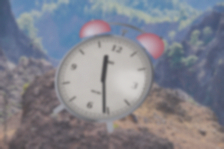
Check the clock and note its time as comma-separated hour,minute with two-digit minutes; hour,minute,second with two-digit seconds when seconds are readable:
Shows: 11,26
